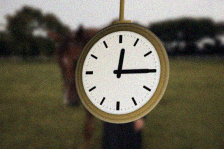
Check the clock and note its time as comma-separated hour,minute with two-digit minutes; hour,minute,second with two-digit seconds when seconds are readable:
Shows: 12,15
